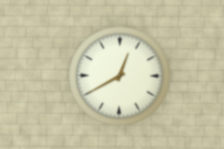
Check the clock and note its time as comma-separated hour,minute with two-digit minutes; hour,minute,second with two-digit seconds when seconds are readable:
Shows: 12,40
